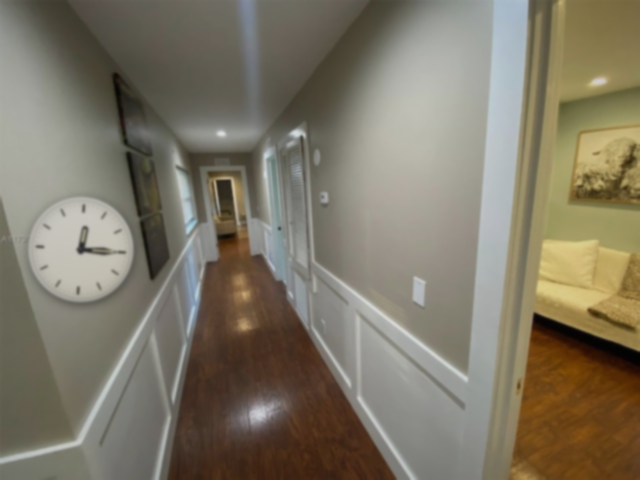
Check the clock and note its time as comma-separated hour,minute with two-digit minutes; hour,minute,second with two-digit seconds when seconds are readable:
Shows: 12,15
